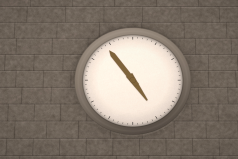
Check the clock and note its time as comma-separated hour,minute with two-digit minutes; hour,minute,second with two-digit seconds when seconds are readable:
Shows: 4,54
